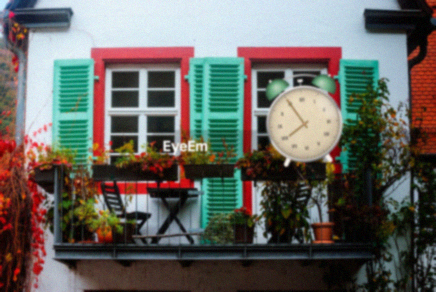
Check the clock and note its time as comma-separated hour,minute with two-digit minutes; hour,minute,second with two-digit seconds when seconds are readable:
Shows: 7,55
